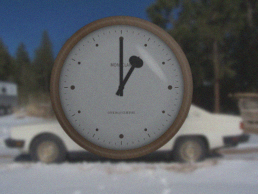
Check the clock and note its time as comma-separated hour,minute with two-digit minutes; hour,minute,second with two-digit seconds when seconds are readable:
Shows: 1,00
